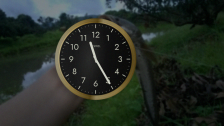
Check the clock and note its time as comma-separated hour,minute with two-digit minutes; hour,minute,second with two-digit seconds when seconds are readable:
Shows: 11,25
